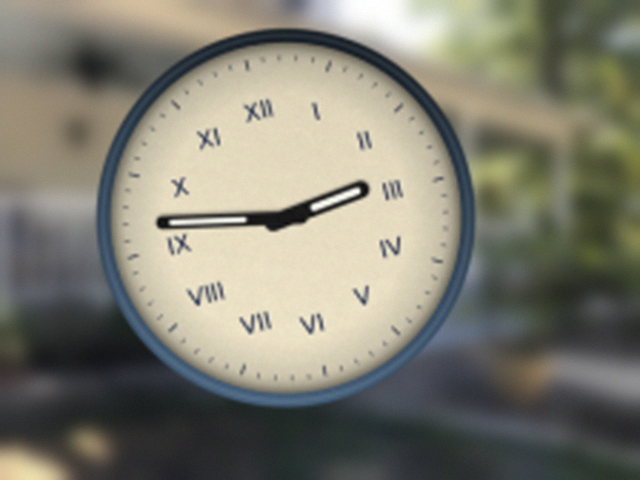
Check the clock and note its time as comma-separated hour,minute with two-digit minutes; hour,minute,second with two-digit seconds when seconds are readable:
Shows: 2,47
